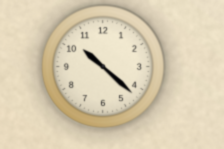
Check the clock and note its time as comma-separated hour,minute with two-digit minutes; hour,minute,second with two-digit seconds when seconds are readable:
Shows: 10,22
